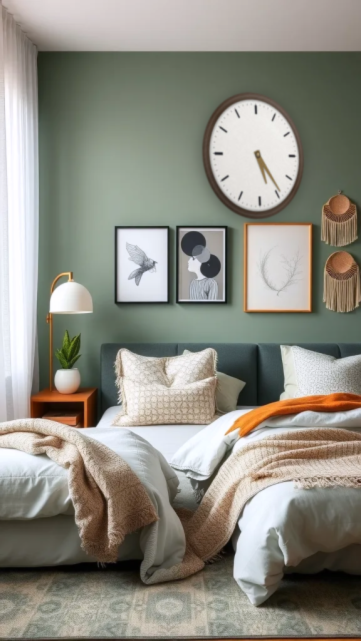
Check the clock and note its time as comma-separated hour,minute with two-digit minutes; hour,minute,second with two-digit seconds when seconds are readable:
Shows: 5,24
